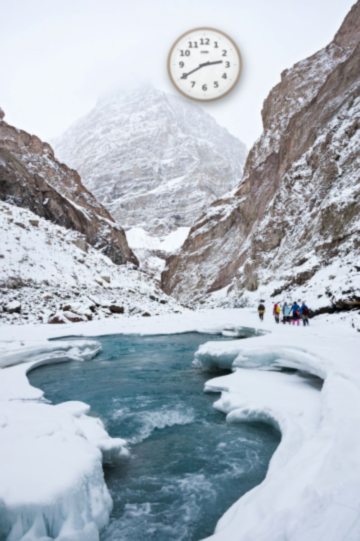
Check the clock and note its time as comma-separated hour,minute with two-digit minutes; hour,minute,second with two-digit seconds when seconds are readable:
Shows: 2,40
